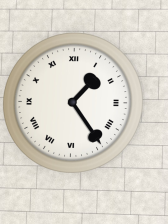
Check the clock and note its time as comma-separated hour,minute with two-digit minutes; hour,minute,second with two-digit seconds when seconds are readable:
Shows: 1,24
